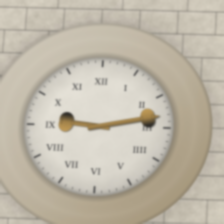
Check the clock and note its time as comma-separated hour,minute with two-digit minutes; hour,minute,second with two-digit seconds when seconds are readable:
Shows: 9,13
